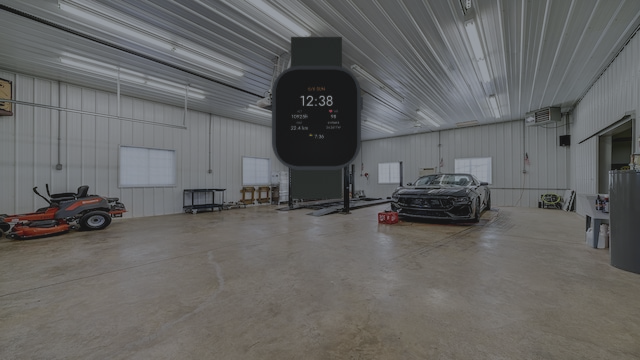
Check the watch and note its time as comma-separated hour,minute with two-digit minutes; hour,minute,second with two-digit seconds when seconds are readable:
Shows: 12,38
